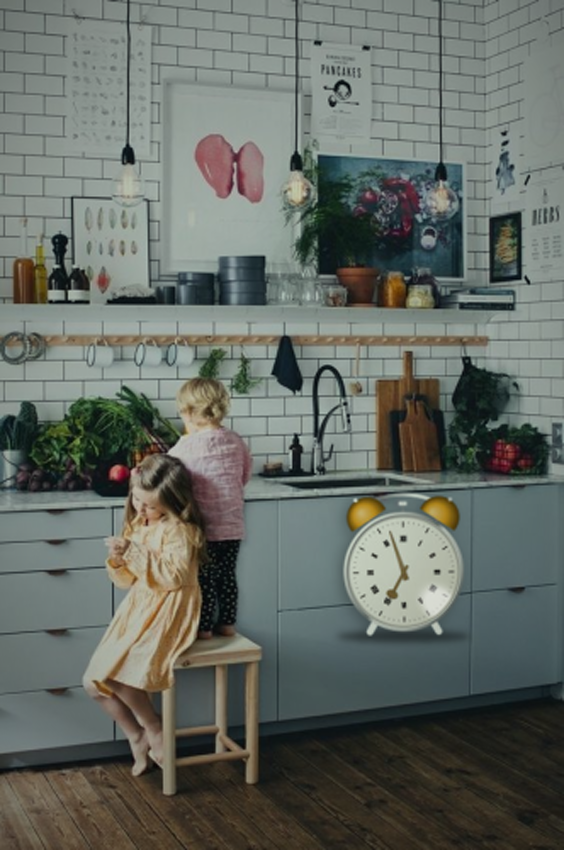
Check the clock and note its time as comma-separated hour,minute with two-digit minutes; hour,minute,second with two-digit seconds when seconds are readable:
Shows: 6,57
